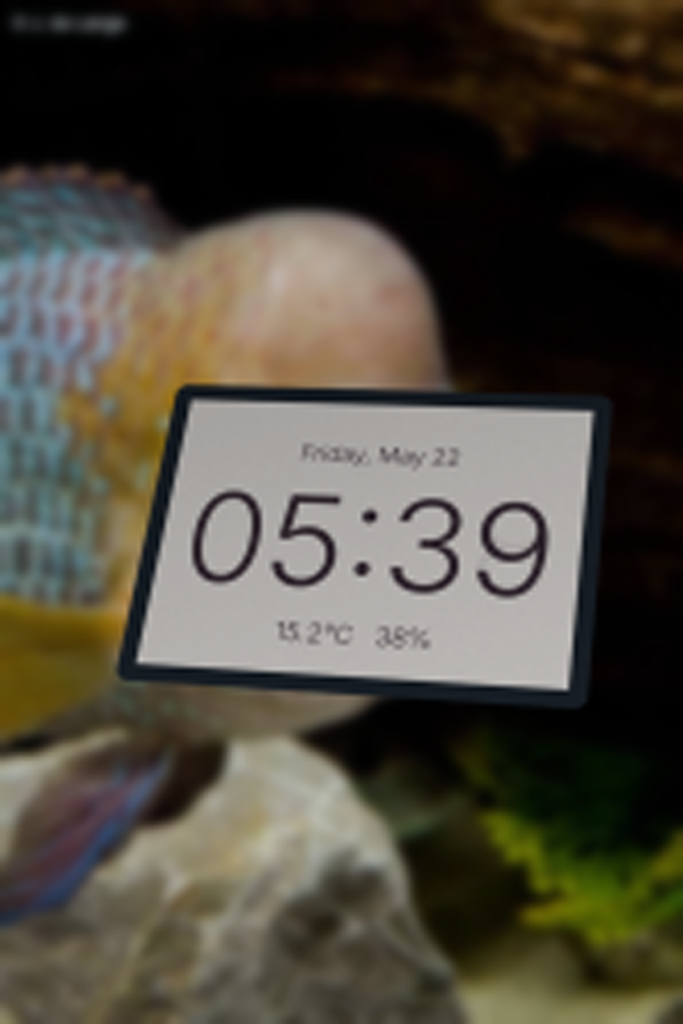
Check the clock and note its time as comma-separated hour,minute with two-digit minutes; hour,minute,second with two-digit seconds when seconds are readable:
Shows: 5,39
